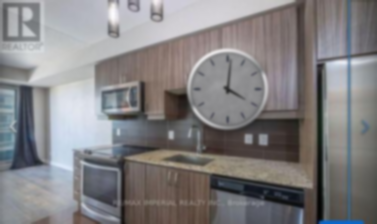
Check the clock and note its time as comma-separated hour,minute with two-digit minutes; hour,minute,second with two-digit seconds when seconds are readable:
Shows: 4,01
